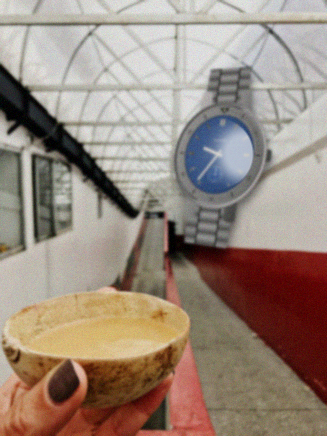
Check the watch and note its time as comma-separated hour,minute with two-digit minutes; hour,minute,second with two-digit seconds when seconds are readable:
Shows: 9,36
